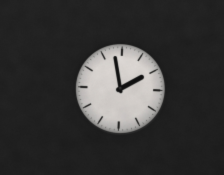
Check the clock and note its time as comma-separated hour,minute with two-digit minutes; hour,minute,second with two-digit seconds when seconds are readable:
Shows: 1,58
